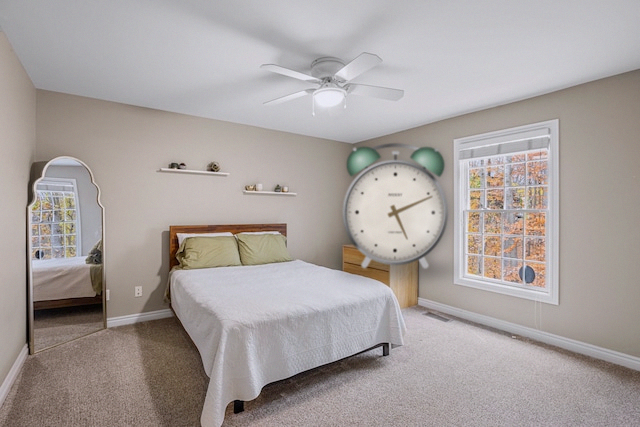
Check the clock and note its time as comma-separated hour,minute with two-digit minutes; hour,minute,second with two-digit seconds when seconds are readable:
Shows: 5,11
